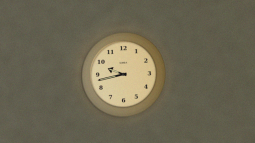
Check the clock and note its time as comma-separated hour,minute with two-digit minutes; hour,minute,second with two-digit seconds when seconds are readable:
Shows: 9,43
